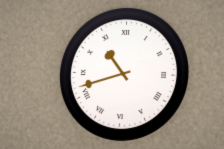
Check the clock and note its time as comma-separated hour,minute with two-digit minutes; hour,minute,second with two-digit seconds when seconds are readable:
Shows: 10,42
